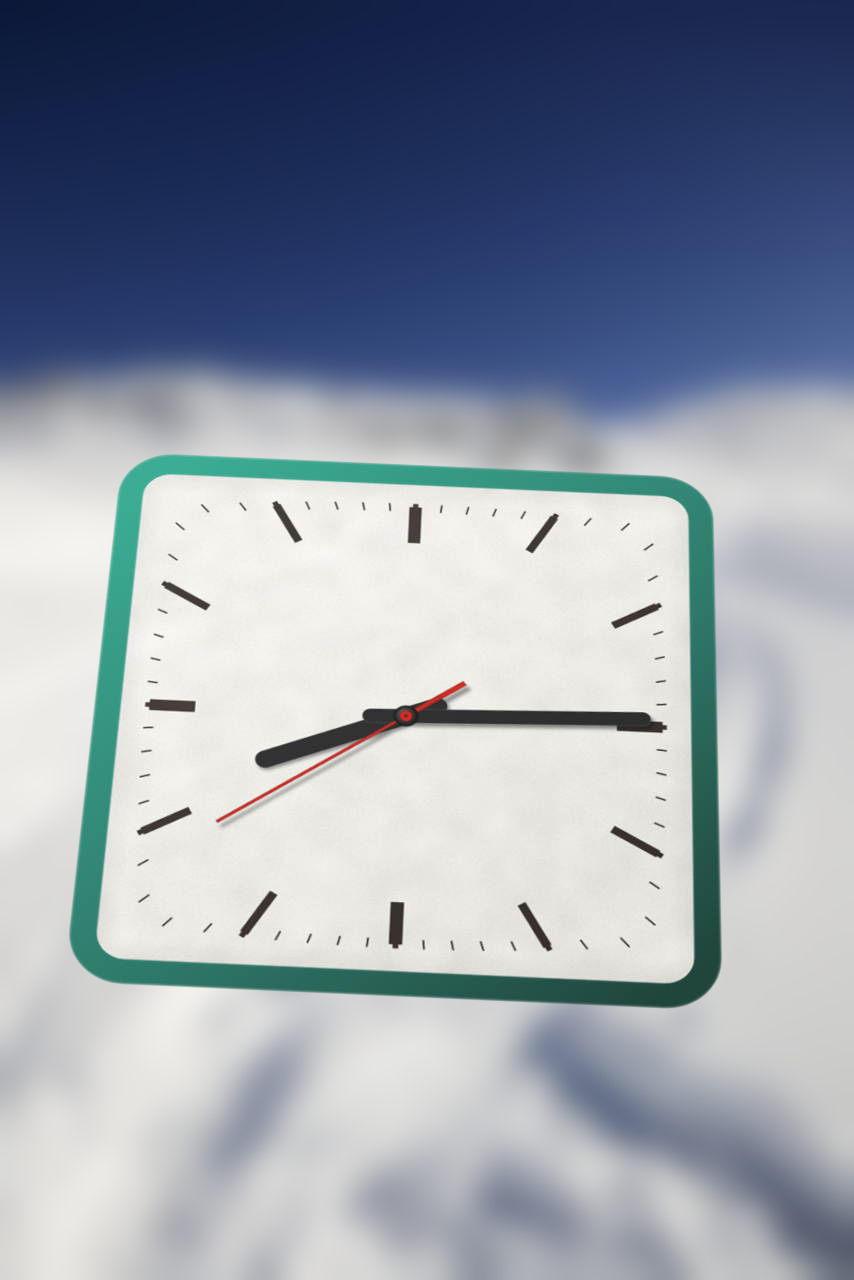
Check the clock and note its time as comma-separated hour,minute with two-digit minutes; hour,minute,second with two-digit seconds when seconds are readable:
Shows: 8,14,39
